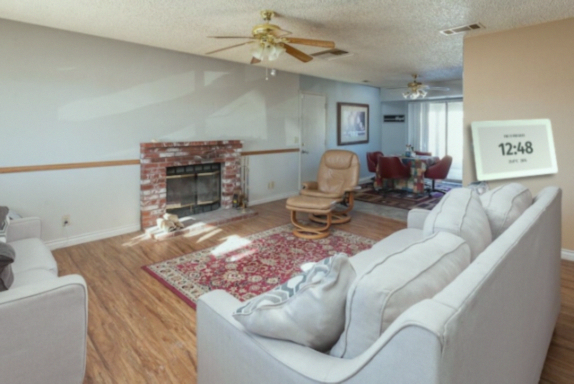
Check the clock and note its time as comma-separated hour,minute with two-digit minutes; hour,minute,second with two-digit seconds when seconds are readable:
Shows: 12,48
